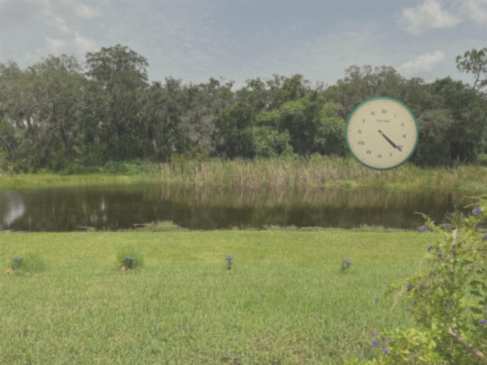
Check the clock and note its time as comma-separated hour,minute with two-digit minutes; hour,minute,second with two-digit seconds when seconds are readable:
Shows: 4,21
